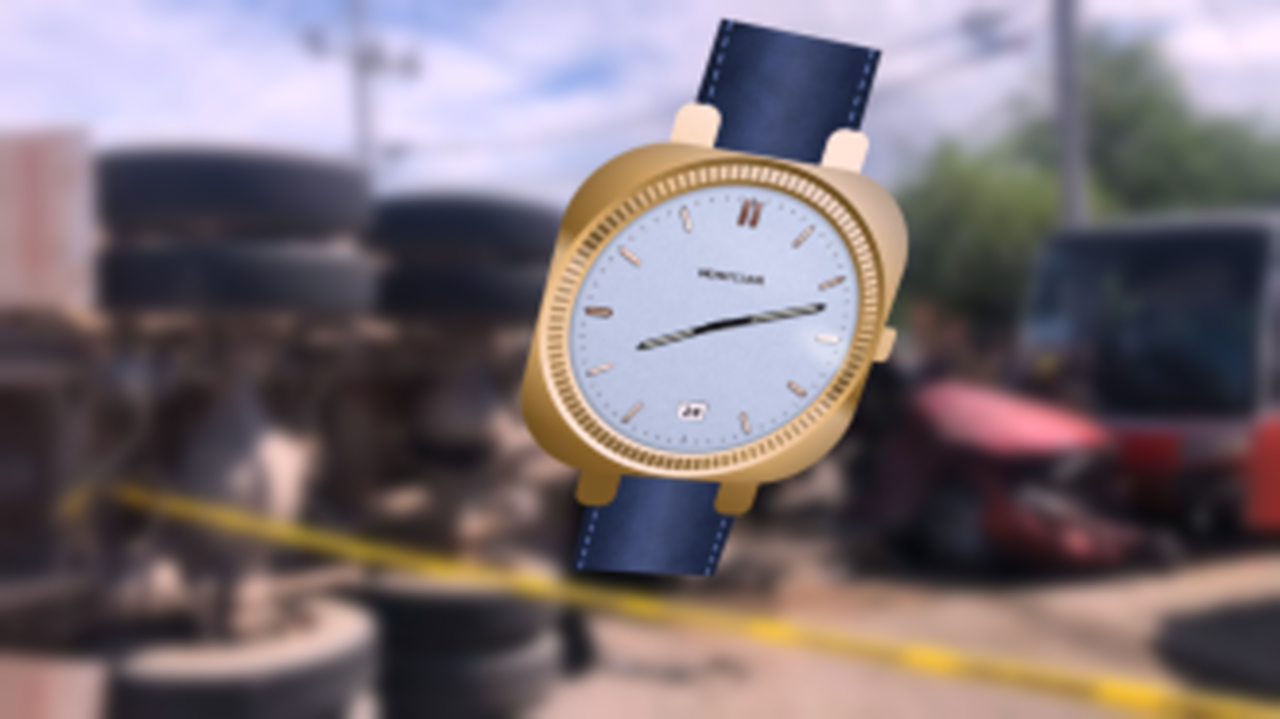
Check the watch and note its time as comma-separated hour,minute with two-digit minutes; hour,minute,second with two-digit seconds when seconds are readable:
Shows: 8,12
